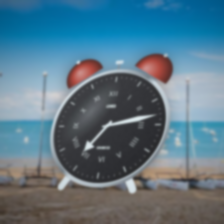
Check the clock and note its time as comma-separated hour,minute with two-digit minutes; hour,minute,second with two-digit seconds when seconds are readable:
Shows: 7,13
